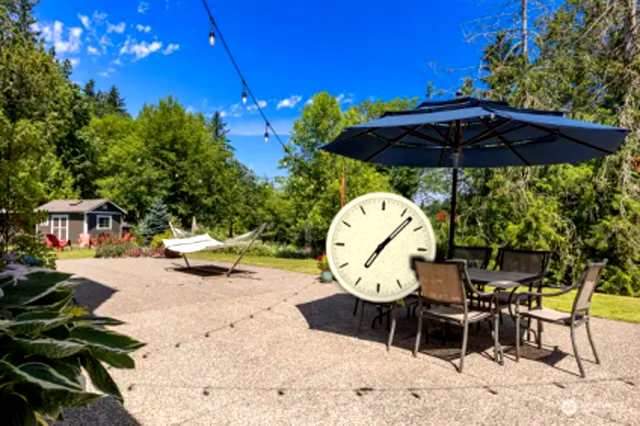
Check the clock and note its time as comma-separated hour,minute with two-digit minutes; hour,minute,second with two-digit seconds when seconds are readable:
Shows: 7,07
